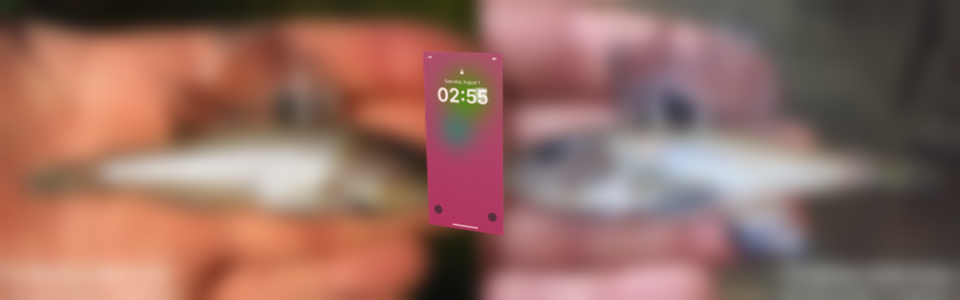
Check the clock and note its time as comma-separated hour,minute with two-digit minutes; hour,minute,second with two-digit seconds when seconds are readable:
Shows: 2,55
